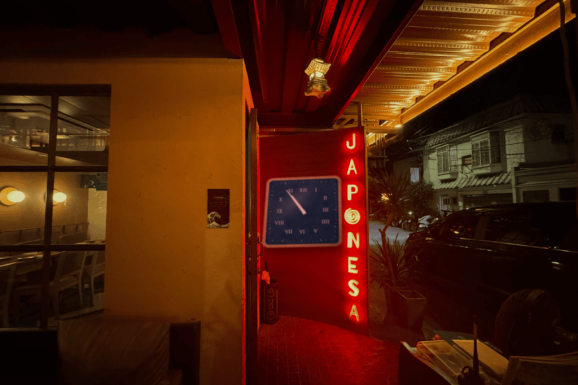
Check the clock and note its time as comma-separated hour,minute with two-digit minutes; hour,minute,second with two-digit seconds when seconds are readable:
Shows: 10,54
